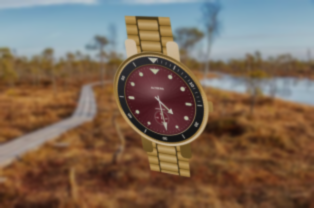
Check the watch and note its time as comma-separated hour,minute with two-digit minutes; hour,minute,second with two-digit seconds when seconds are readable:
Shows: 4,29
